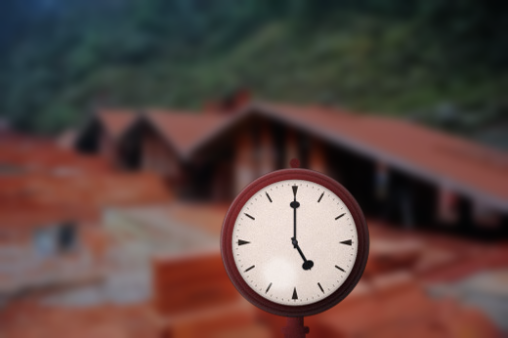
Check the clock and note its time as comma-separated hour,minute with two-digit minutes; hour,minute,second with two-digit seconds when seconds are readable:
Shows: 5,00
